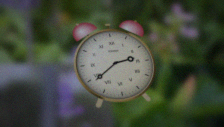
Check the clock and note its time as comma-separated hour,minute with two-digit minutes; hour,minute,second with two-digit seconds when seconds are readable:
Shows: 2,39
